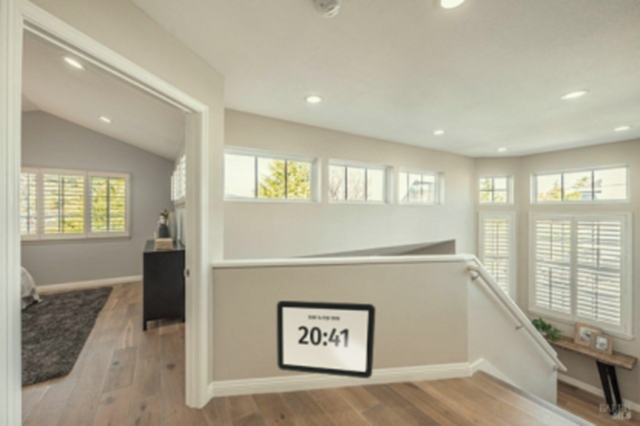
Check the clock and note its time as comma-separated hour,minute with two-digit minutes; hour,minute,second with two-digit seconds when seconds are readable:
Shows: 20,41
